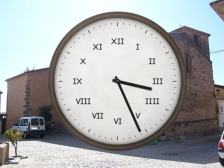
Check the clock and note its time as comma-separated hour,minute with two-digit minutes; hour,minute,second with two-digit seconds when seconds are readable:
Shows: 3,26
